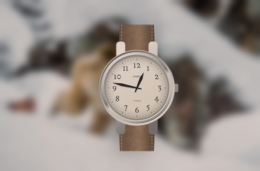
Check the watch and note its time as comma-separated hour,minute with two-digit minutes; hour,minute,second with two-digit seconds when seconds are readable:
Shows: 12,47
